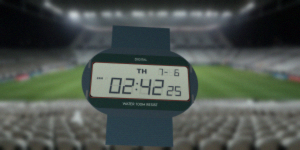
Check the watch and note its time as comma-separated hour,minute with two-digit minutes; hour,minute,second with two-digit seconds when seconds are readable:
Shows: 2,42,25
